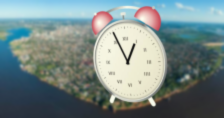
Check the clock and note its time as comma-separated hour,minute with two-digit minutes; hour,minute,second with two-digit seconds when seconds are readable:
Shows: 12,56
